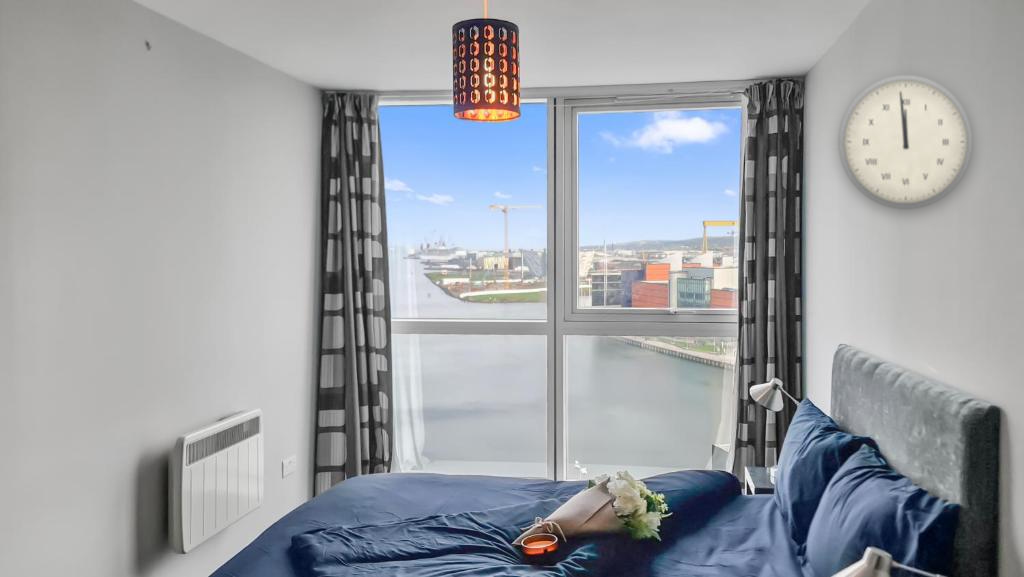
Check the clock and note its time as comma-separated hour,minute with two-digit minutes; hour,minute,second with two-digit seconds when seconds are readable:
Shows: 11,59
